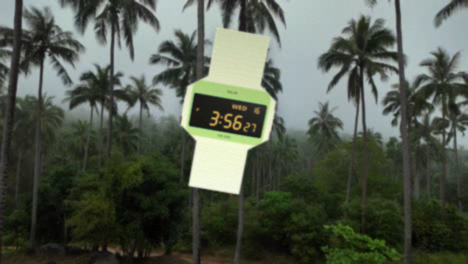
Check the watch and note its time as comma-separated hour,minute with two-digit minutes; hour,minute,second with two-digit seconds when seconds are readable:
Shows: 3,56
